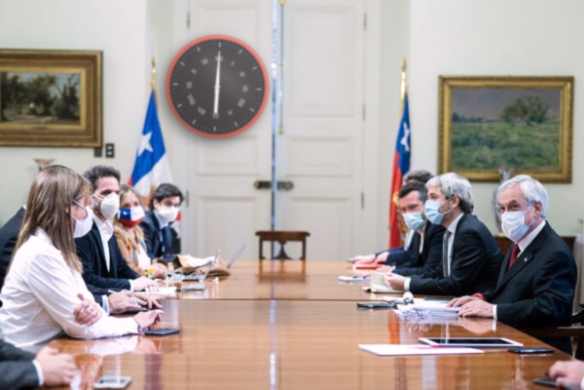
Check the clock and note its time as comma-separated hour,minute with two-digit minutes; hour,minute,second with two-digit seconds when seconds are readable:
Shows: 6,00
